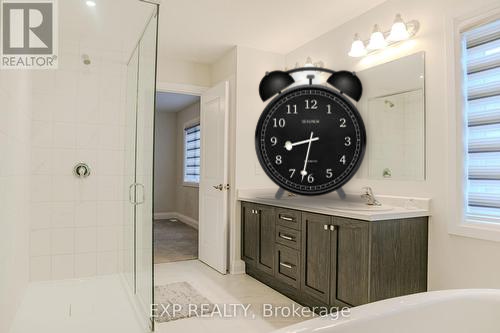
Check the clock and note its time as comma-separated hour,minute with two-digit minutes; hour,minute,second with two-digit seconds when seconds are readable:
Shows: 8,32
